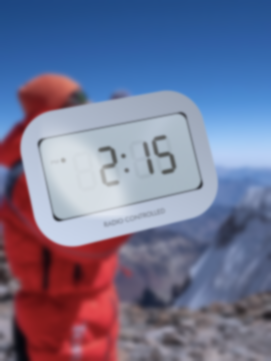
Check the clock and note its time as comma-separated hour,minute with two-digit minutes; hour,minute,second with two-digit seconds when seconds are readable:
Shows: 2,15
